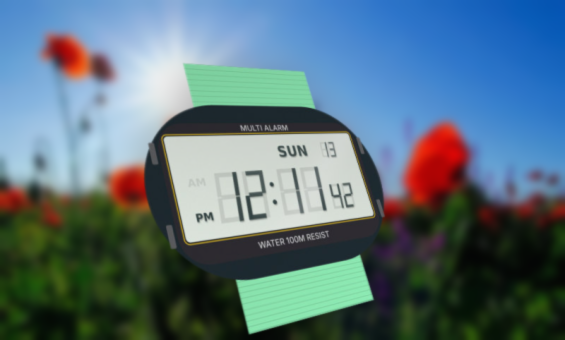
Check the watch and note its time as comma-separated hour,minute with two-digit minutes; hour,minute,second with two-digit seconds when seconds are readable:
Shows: 12,11,42
